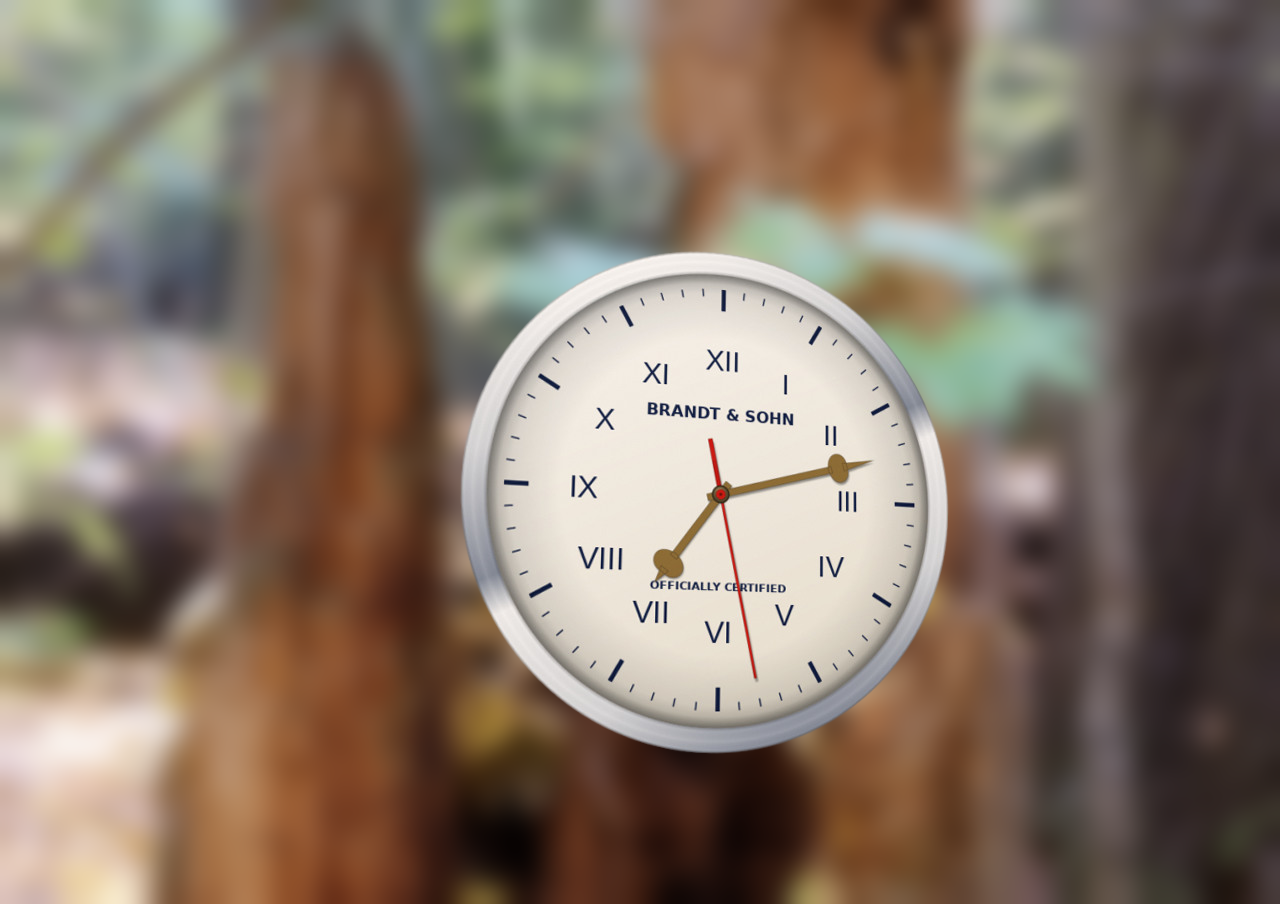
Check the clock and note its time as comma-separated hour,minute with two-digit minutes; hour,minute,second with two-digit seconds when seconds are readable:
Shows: 7,12,28
